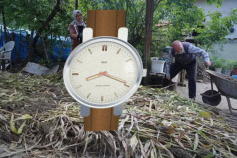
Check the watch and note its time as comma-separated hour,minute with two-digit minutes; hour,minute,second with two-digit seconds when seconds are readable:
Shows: 8,19
